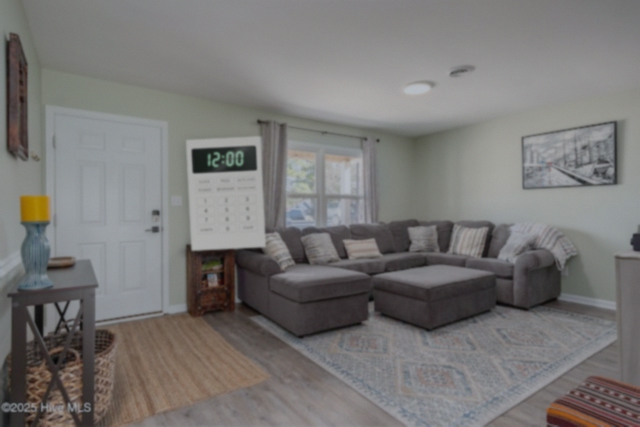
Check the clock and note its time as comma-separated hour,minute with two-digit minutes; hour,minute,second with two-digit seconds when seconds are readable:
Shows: 12,00
